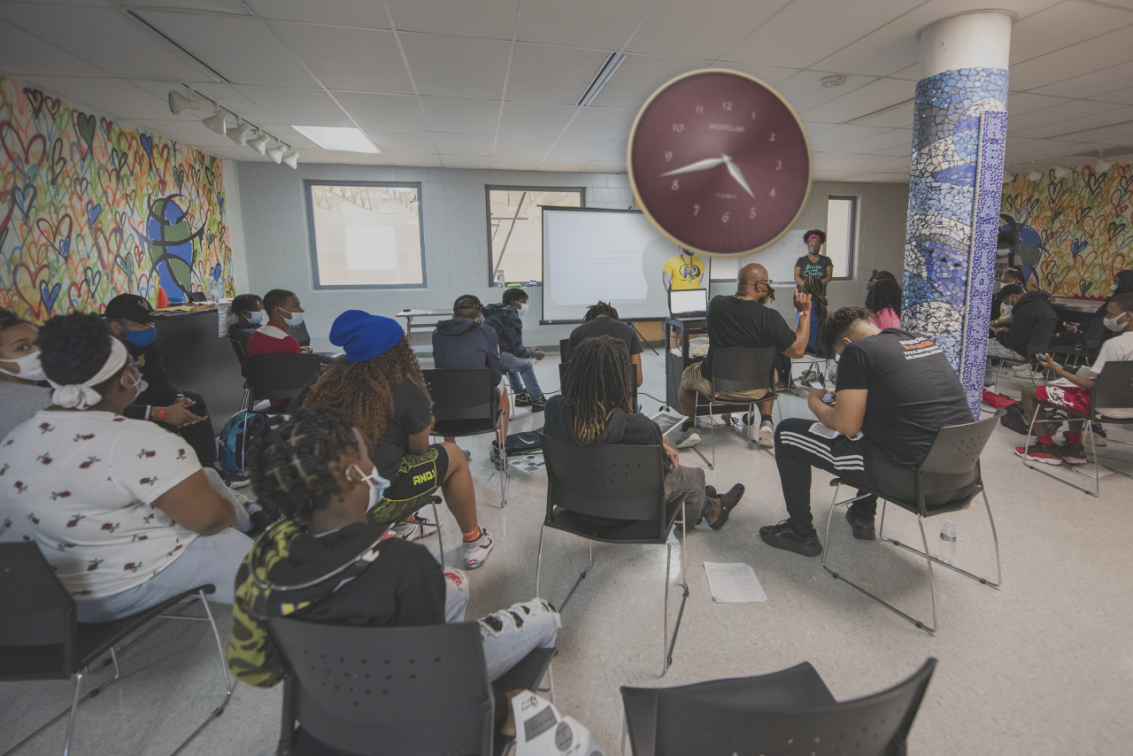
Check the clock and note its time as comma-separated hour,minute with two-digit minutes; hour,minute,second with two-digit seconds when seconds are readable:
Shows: 4,42
